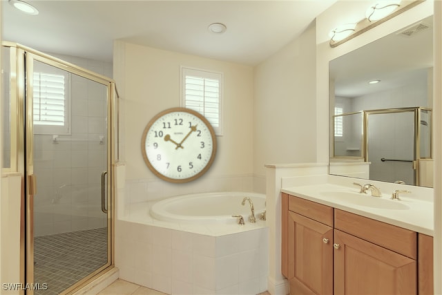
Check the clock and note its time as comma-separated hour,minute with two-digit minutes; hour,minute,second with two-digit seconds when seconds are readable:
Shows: 10,07
